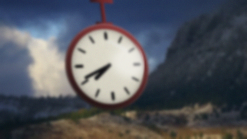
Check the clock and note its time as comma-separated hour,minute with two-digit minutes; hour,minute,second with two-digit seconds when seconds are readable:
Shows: 7,41
